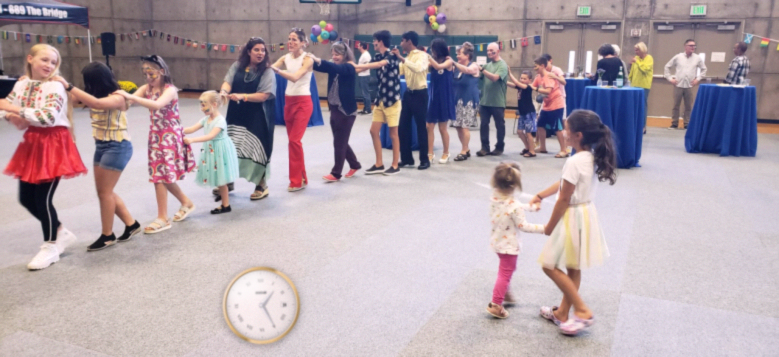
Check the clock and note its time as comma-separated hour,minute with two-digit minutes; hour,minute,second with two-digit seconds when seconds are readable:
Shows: 1,25
